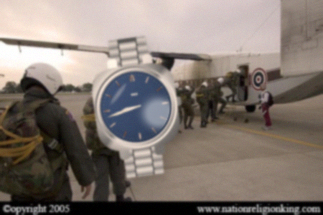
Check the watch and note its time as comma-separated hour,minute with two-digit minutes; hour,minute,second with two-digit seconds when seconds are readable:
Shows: 8,43
